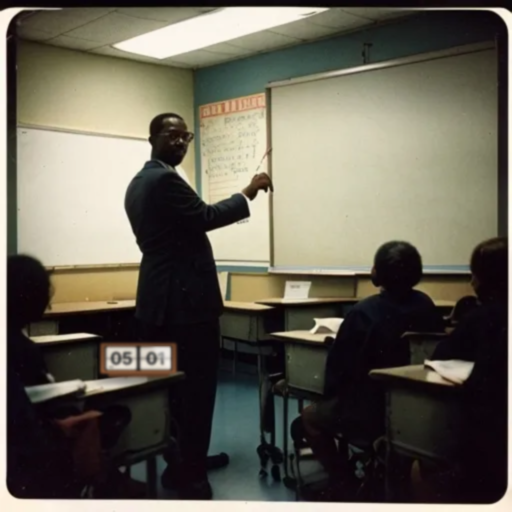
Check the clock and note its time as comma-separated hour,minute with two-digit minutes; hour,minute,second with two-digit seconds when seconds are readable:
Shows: 5,01
